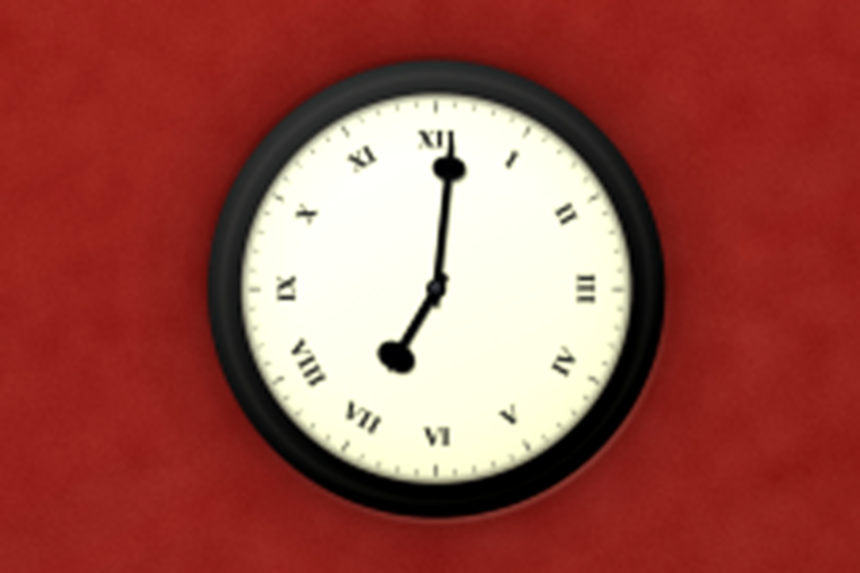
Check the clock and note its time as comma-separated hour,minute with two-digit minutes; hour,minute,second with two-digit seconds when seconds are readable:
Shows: 7,01
